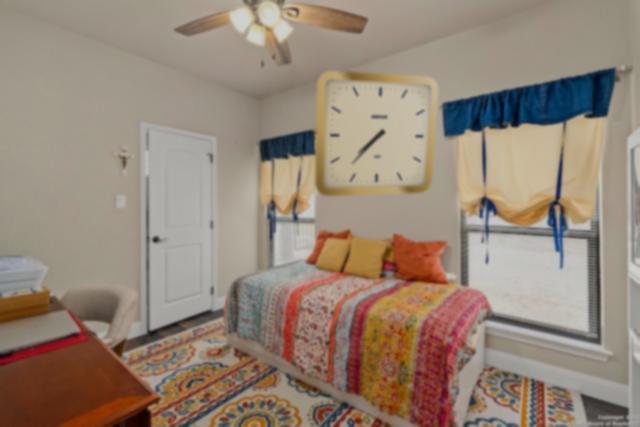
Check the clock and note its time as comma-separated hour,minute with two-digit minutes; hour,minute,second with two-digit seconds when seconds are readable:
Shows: 7,37
